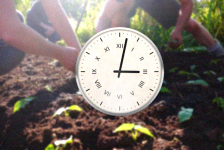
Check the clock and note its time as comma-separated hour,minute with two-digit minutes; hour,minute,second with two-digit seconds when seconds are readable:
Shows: 3,02
